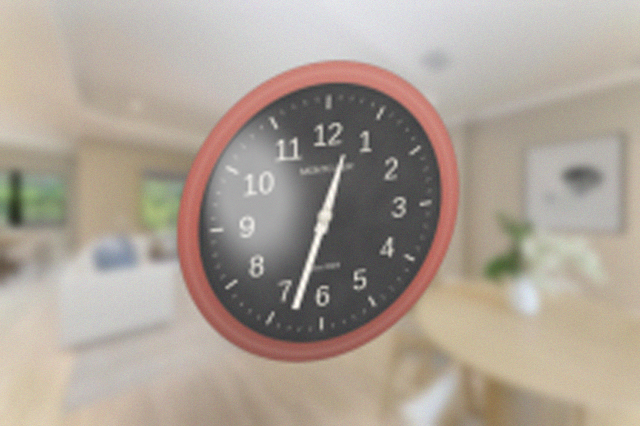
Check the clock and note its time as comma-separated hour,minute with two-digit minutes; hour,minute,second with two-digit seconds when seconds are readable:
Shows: 12,33
